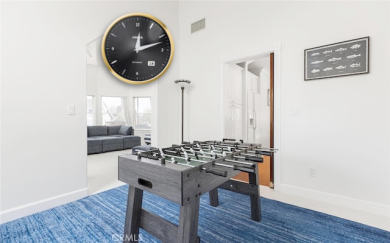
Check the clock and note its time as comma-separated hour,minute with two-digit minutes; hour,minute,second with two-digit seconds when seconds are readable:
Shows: 12,12
